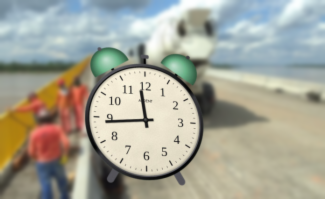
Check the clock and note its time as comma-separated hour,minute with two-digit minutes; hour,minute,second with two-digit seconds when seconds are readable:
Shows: 11,44
